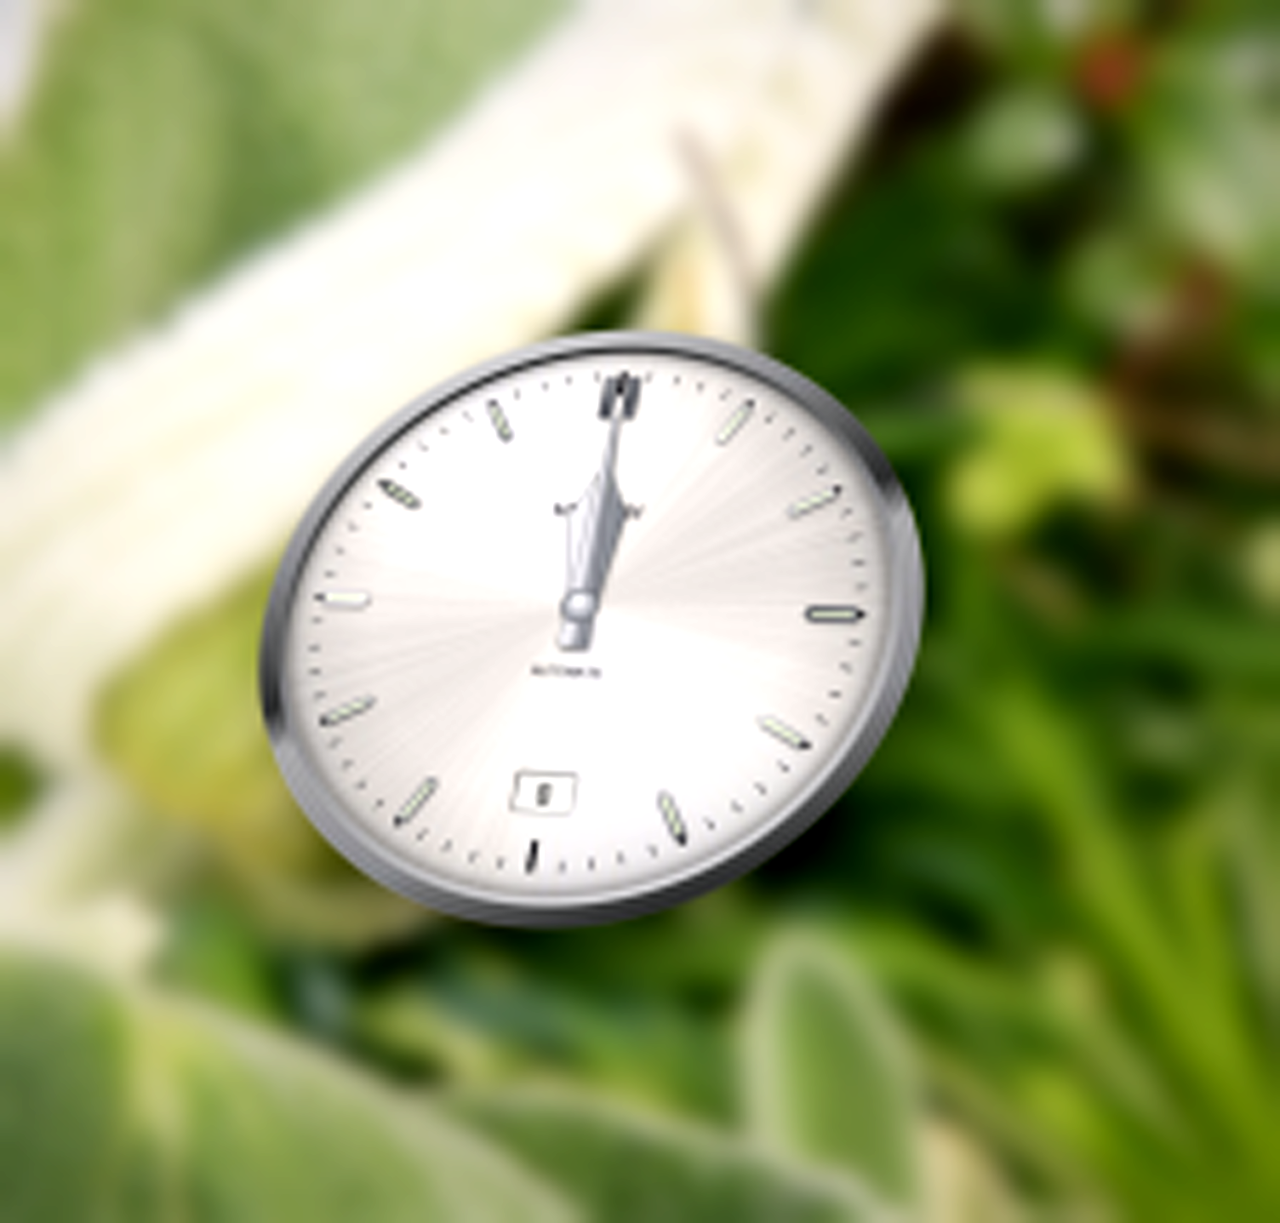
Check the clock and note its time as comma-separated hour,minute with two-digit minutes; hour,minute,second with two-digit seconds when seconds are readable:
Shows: 12,00
